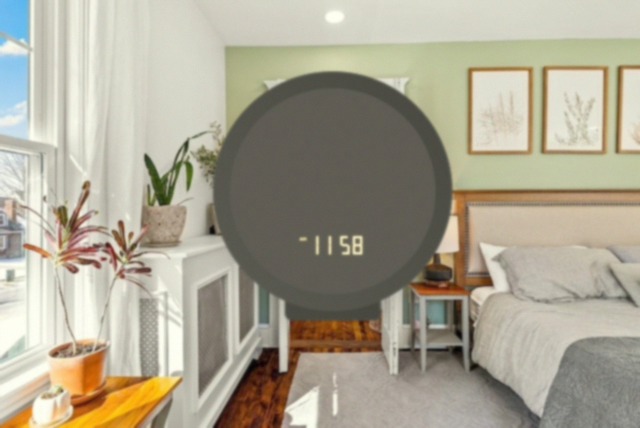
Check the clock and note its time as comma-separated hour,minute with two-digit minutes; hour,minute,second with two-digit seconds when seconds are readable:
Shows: 11,58
